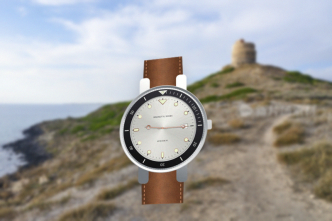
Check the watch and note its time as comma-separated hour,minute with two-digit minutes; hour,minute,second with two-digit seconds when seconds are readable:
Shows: 9,15
